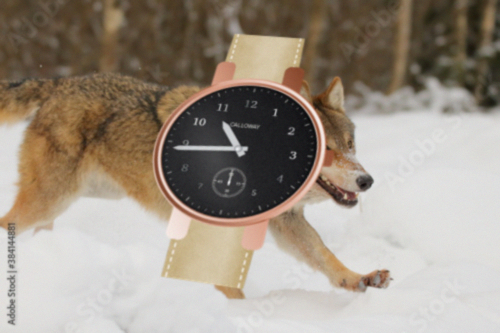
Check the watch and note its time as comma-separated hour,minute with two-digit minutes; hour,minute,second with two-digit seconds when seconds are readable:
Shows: 10,44
